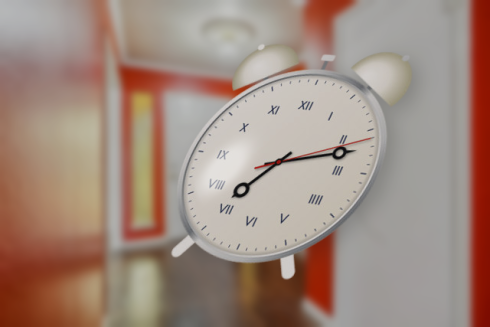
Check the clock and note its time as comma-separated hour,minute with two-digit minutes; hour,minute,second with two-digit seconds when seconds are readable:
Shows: 7,12,11
